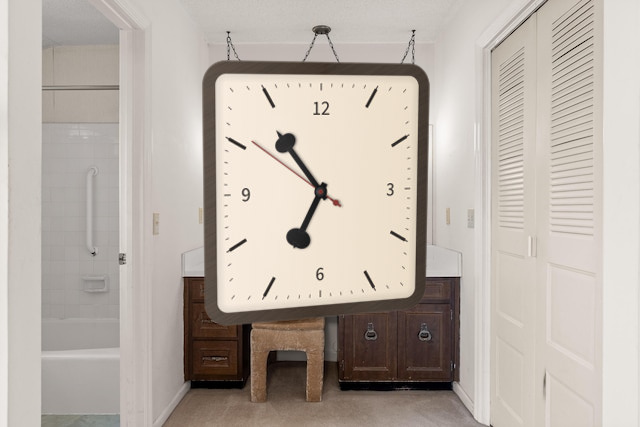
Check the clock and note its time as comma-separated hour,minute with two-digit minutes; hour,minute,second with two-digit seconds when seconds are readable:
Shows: 6,53,51
